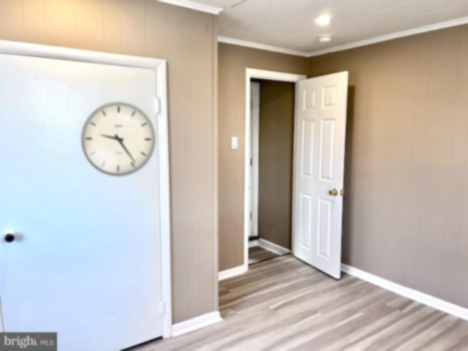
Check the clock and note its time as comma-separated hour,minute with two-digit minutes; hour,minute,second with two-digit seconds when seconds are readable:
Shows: 9,24
